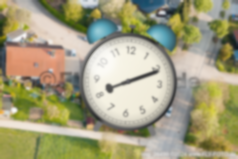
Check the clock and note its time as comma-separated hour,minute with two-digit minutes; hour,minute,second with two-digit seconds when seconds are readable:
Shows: 8,11
